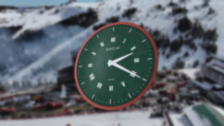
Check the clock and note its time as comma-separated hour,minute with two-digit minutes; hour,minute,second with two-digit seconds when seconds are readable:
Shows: 2,20
